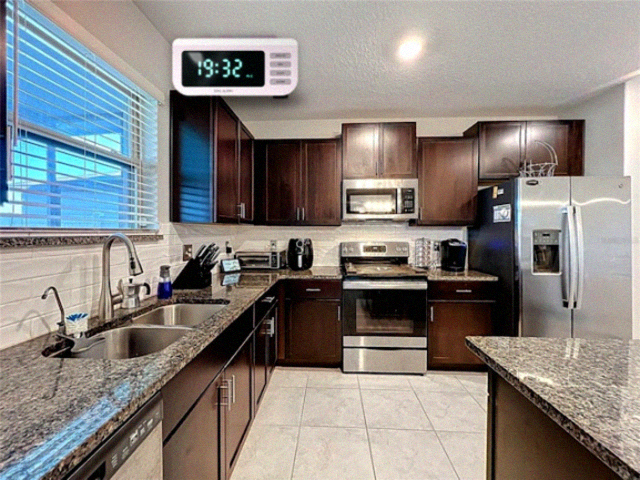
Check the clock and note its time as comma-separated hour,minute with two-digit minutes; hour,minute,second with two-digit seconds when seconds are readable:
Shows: 19,32
